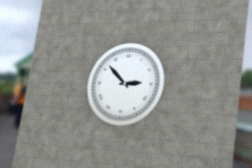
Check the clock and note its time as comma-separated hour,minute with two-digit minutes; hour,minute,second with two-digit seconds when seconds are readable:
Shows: 2,52
